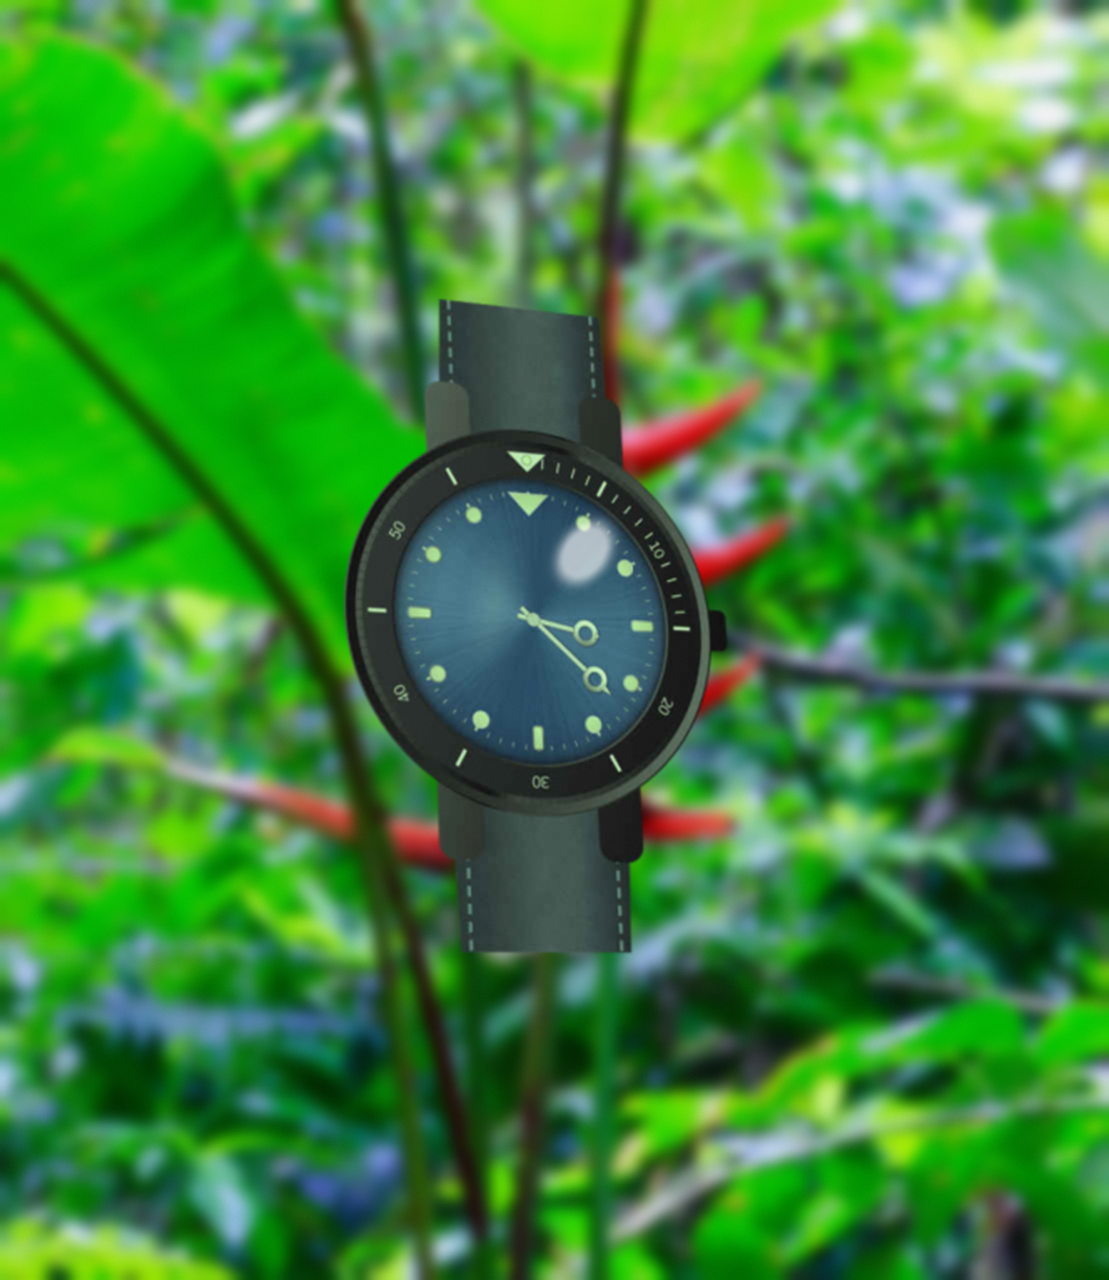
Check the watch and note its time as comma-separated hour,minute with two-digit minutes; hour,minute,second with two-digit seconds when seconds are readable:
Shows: 3,22
